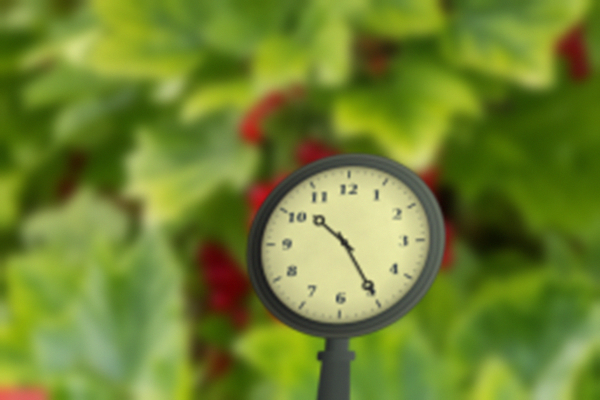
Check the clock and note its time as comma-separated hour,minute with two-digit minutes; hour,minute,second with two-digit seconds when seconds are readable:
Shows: 10,25
